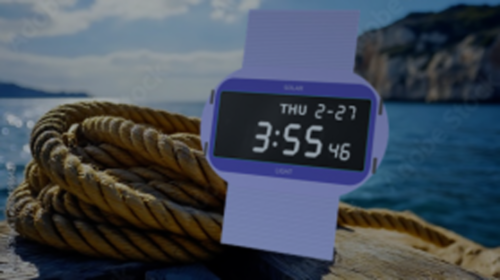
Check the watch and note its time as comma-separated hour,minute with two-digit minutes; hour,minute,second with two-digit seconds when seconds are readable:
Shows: 3,55,46
